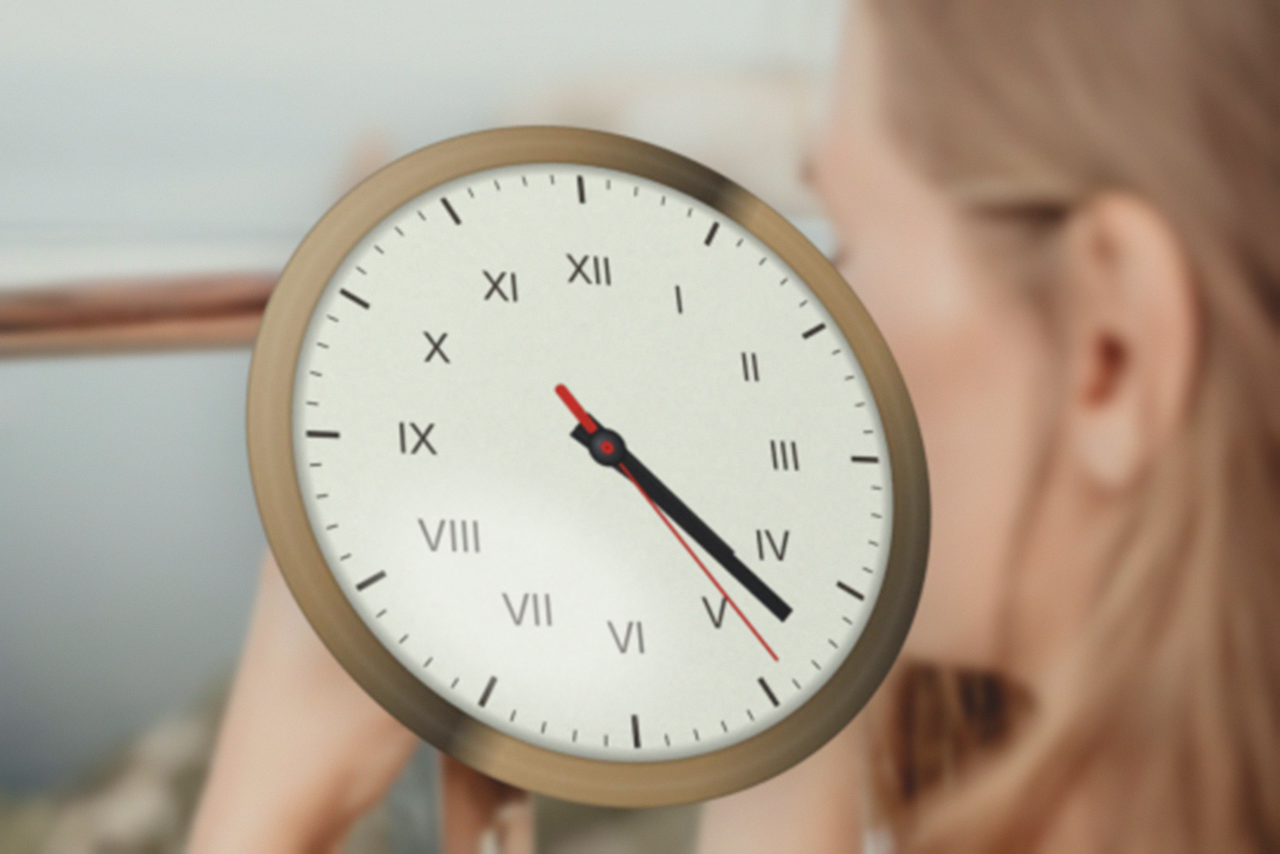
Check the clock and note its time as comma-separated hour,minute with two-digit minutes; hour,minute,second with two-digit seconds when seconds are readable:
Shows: 4,22,24
